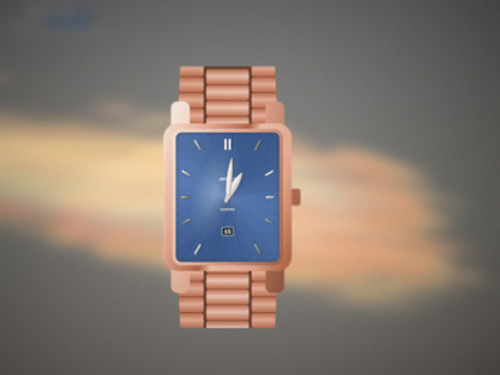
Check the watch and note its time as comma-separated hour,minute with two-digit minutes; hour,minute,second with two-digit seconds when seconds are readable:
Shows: 1,01
